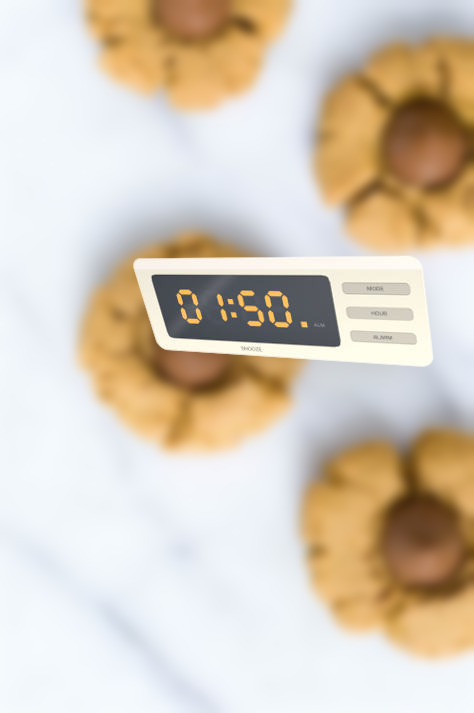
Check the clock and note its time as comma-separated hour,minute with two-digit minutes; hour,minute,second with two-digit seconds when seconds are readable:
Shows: 1,50
